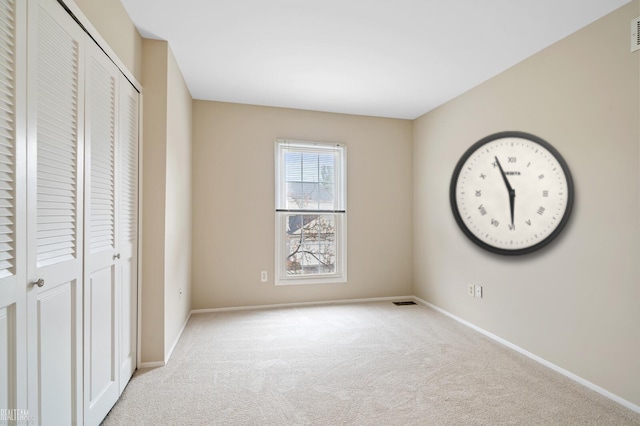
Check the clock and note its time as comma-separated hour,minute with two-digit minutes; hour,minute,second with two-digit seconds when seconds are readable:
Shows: 5,56
